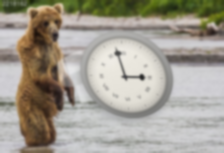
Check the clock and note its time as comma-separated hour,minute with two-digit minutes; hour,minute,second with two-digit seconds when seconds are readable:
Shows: 2,58
